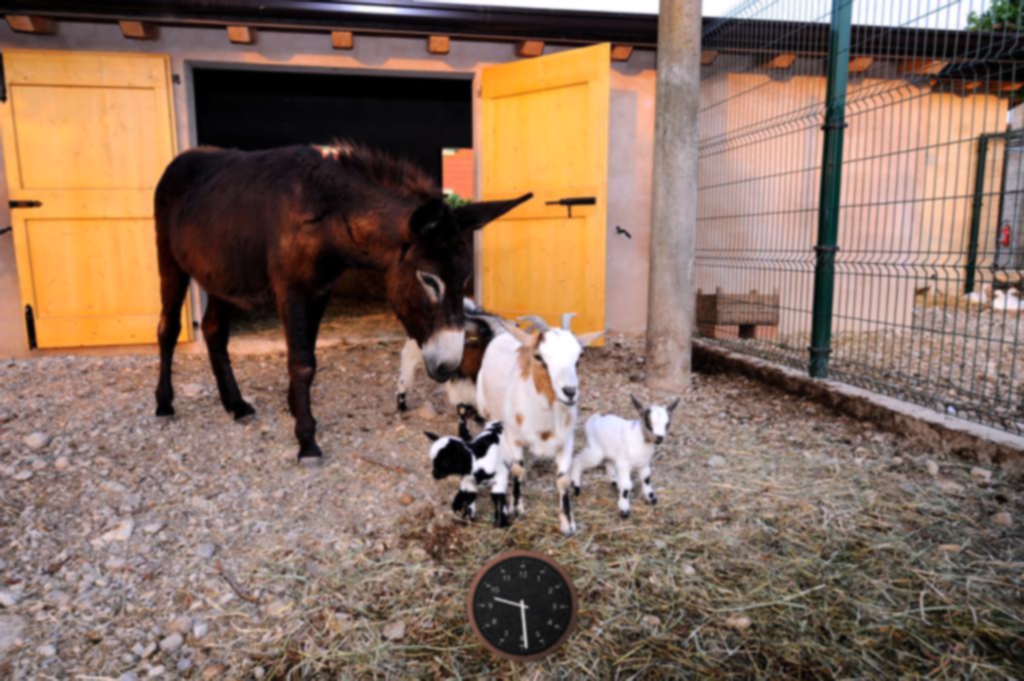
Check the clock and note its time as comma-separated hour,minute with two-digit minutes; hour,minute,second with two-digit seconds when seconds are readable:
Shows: 9,29
